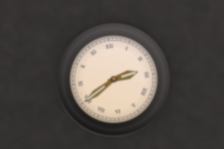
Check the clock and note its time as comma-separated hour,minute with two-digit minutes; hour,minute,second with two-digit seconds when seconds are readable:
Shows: 2,40
